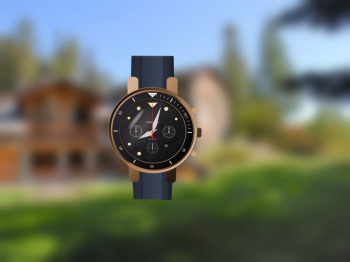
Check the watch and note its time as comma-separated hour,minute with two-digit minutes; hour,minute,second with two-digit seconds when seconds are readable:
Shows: 8,03
